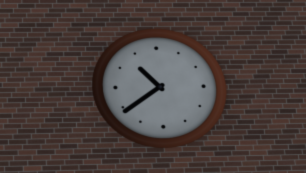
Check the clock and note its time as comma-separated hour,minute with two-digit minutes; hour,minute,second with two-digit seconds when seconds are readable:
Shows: 10,39
